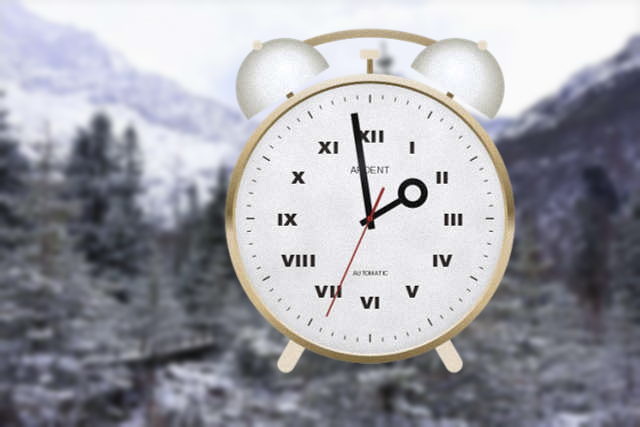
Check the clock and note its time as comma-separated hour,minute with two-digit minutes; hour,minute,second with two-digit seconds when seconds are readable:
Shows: 1,58,34
